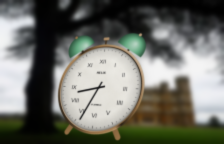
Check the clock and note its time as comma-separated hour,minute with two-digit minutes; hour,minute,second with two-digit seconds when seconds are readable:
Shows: 8,34
